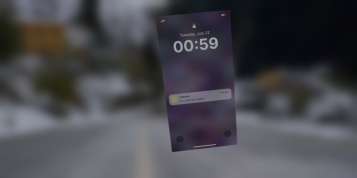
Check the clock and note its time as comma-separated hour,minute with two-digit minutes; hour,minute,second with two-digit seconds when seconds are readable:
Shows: 0,59
